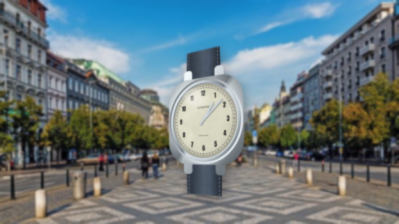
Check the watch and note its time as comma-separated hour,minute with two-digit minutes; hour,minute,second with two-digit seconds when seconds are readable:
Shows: 1,08
